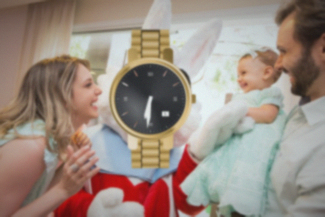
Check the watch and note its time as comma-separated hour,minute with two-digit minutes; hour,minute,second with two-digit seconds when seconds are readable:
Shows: 6,31
